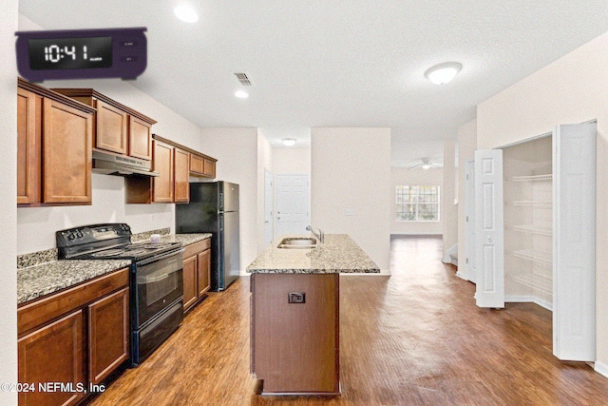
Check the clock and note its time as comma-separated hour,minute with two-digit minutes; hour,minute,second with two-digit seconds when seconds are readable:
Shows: 10,41
